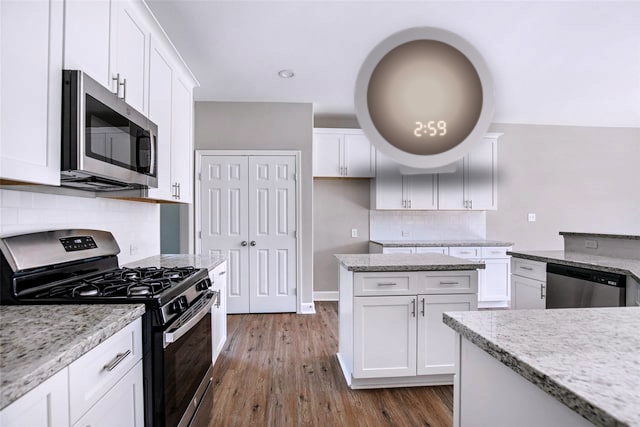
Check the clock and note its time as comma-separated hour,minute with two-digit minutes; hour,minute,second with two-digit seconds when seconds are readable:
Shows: 2,59
